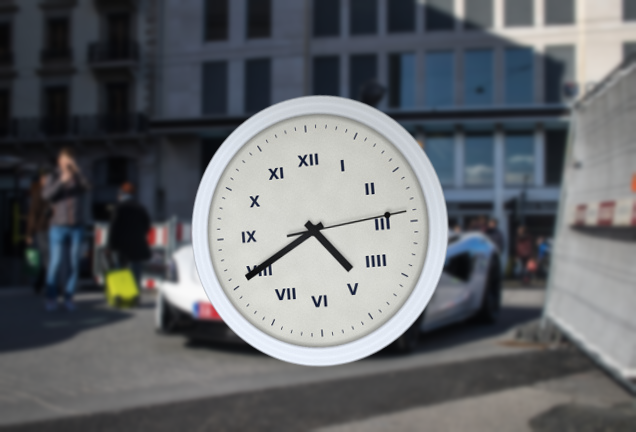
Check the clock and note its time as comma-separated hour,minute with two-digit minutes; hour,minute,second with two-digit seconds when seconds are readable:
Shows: 4,40,14
